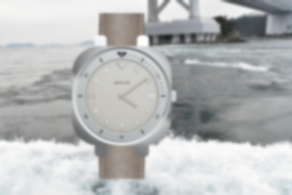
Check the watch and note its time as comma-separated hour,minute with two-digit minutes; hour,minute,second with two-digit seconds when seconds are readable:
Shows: 4,09
